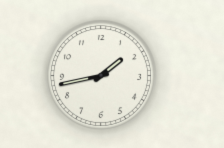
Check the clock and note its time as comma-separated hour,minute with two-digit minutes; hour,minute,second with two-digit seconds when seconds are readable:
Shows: 1,43
